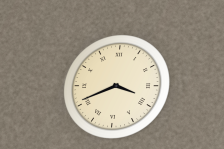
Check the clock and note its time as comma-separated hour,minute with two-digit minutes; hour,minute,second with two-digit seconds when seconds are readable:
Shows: 3,41
